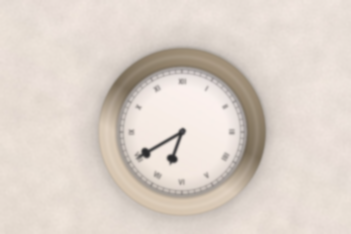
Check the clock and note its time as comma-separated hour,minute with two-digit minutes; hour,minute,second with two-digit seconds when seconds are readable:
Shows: 6,40
